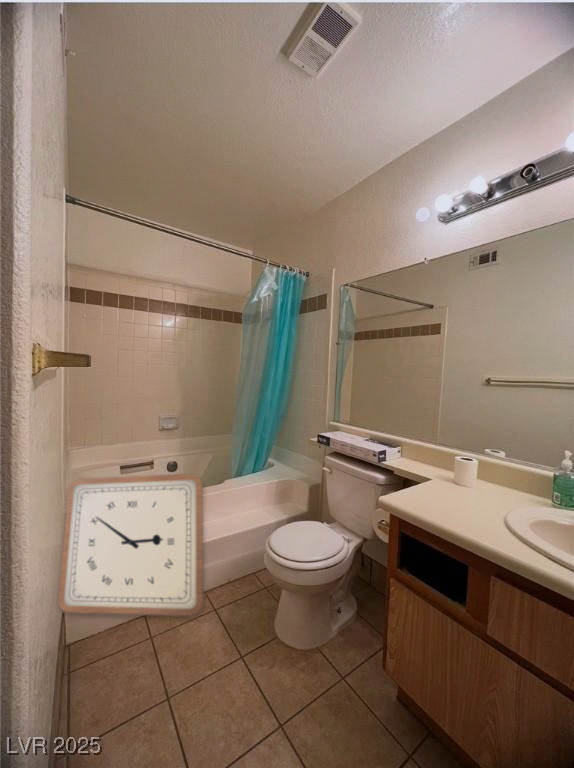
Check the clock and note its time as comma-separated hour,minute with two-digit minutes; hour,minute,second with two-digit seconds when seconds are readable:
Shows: 2,51
